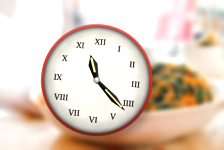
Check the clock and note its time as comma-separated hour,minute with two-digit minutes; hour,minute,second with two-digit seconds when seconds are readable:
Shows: 11,22
